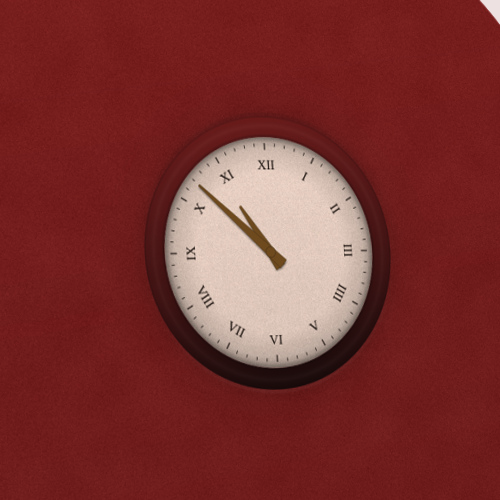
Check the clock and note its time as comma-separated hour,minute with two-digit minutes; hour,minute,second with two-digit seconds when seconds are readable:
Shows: 10,52
